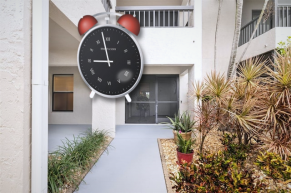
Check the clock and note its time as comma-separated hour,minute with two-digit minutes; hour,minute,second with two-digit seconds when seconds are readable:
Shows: 8,58
